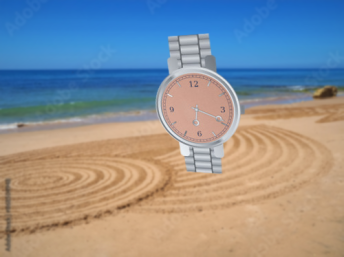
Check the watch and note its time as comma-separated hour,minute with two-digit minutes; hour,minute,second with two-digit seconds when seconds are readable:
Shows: 6,19
